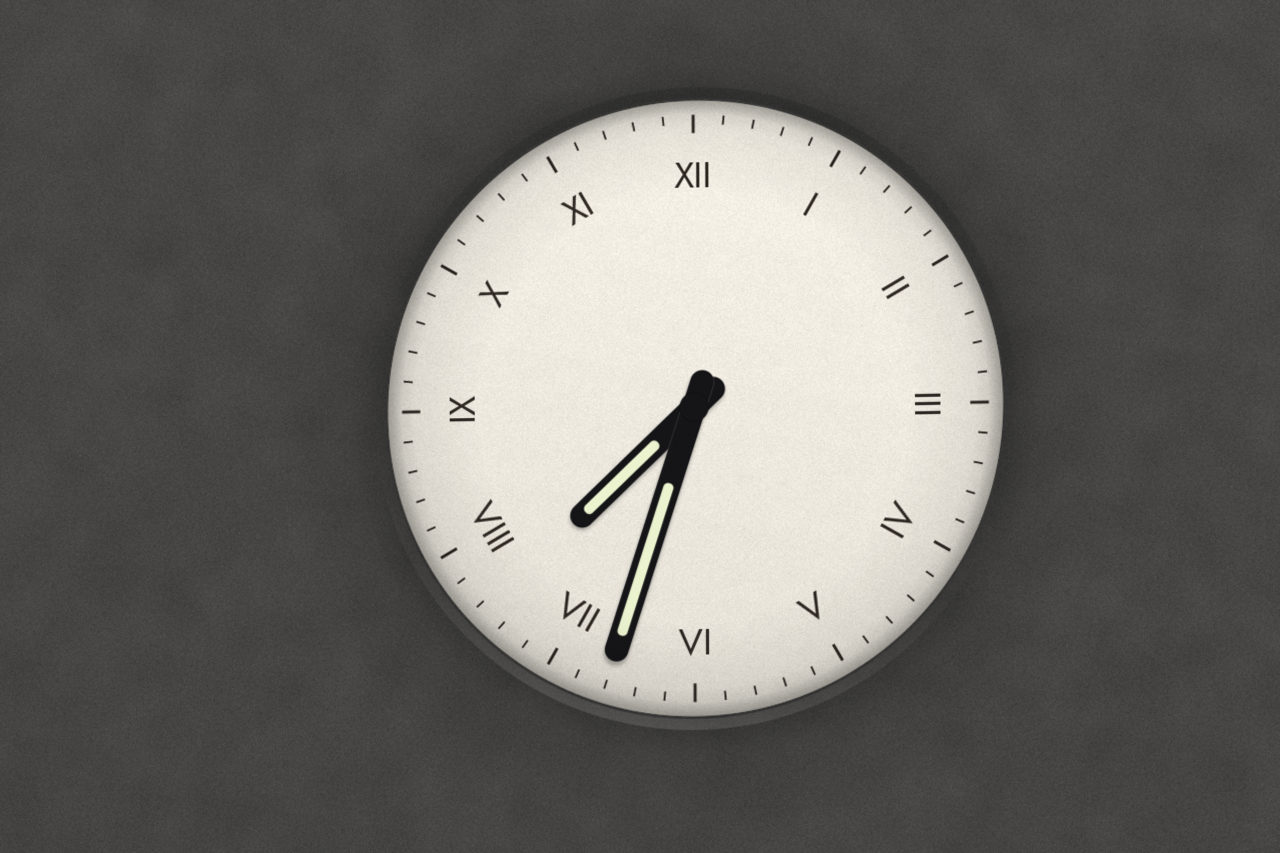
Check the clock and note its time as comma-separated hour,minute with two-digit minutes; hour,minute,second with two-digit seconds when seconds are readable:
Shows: 7,33
